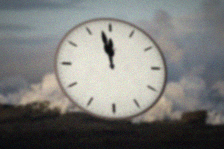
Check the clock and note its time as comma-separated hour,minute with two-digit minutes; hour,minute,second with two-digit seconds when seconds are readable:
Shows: 11,58
